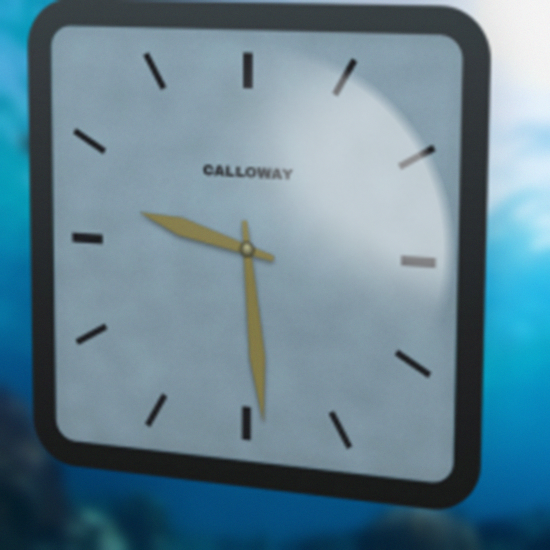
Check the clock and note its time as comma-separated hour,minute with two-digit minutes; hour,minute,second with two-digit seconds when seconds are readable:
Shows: 9,29
